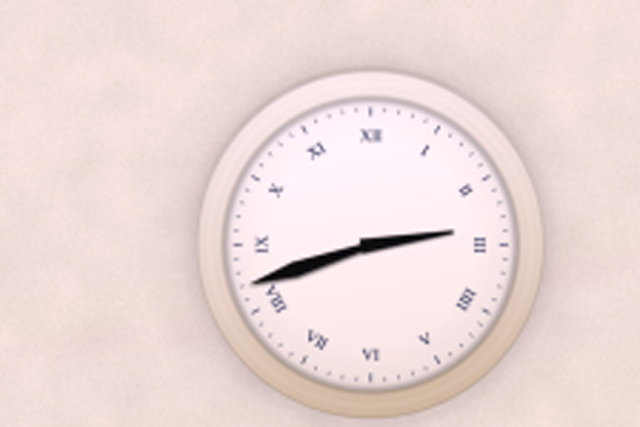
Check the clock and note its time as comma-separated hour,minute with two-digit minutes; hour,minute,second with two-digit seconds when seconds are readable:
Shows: 2,42
